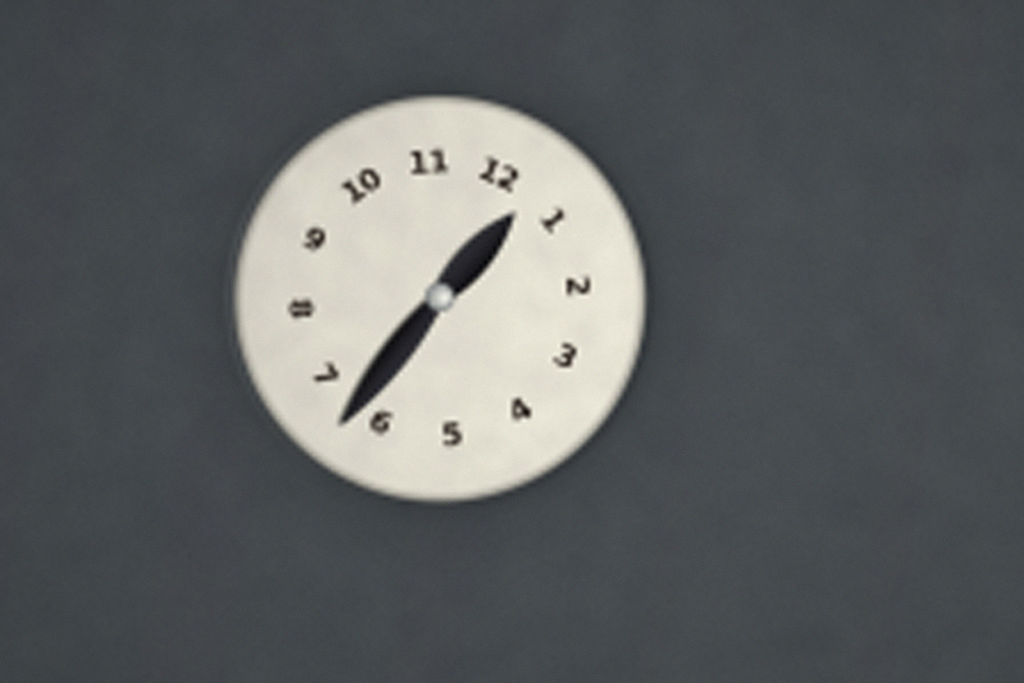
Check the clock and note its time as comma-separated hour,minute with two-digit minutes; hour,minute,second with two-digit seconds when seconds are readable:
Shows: 12,32
